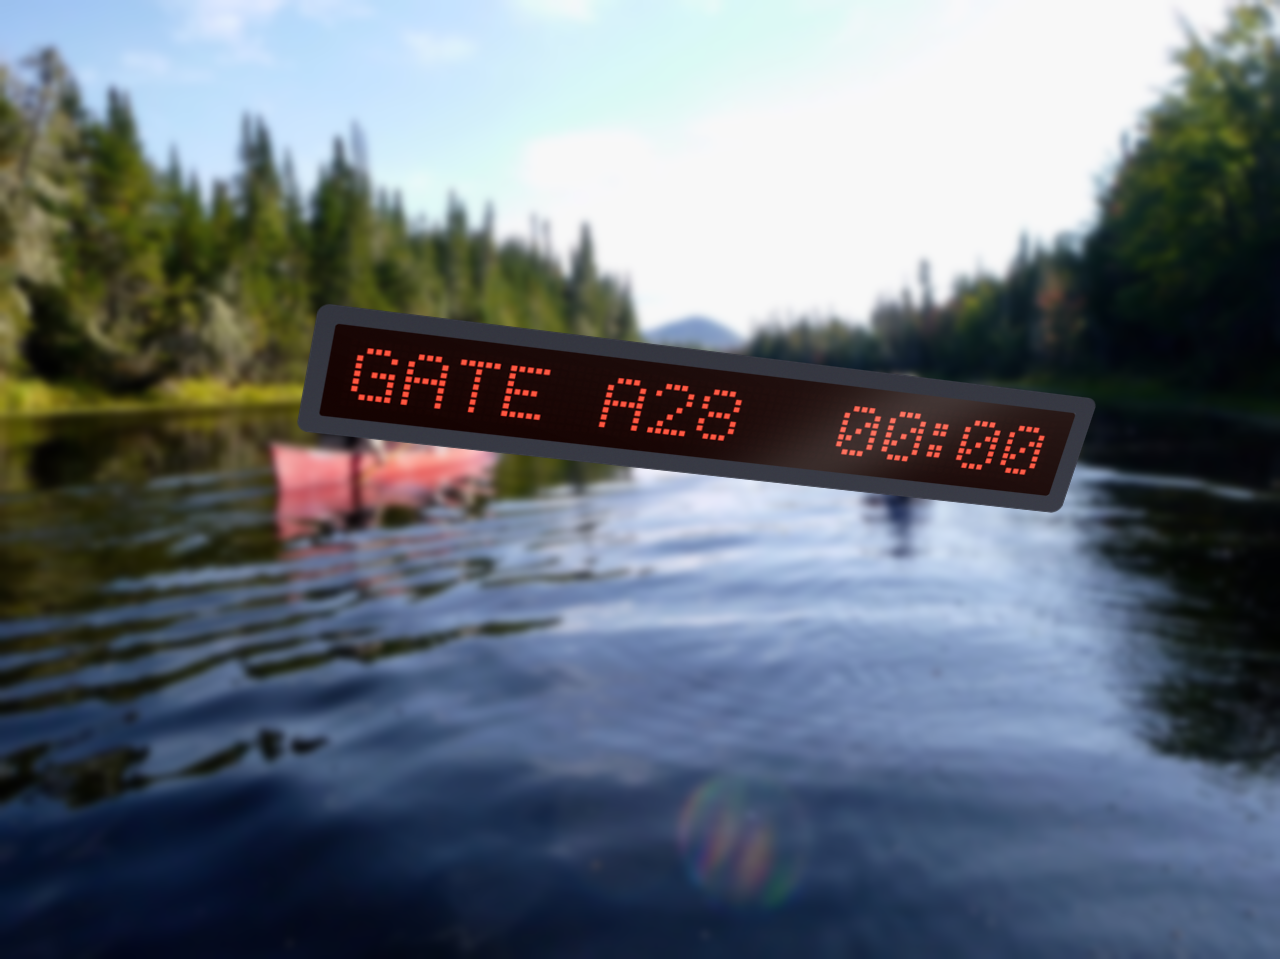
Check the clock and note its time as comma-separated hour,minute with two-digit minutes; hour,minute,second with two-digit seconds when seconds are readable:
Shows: 0,00
